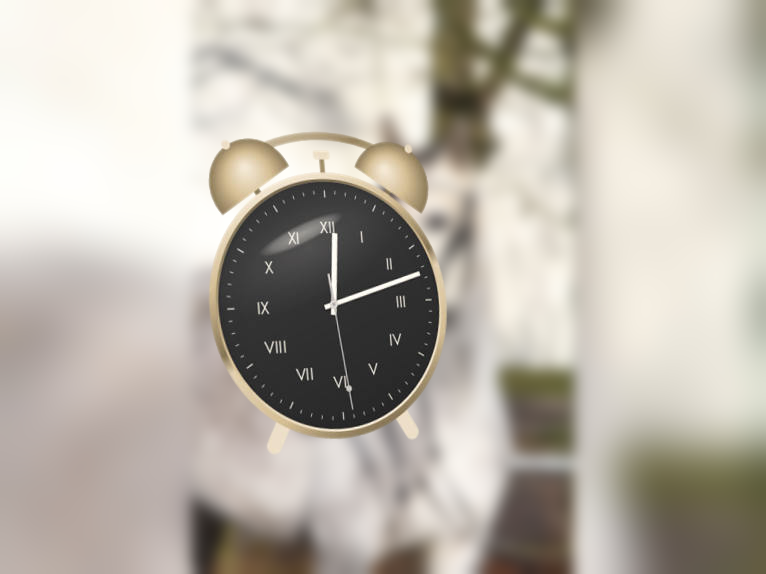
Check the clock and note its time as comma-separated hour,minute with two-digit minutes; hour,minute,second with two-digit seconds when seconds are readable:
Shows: 12,12,29
